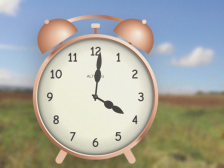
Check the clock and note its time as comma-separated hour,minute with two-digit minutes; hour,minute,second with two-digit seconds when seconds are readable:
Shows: 4,01
